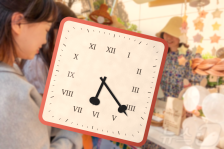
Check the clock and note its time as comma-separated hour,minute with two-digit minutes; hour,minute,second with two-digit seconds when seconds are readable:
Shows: 6,22
